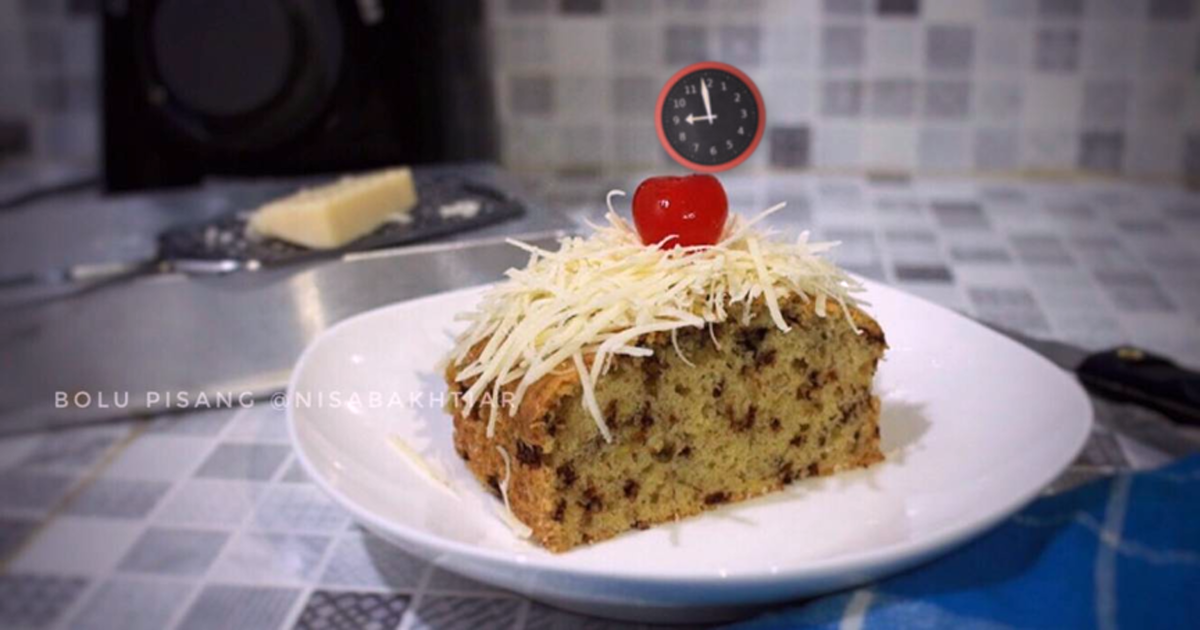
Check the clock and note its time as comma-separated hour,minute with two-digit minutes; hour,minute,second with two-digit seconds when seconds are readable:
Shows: 8,59
